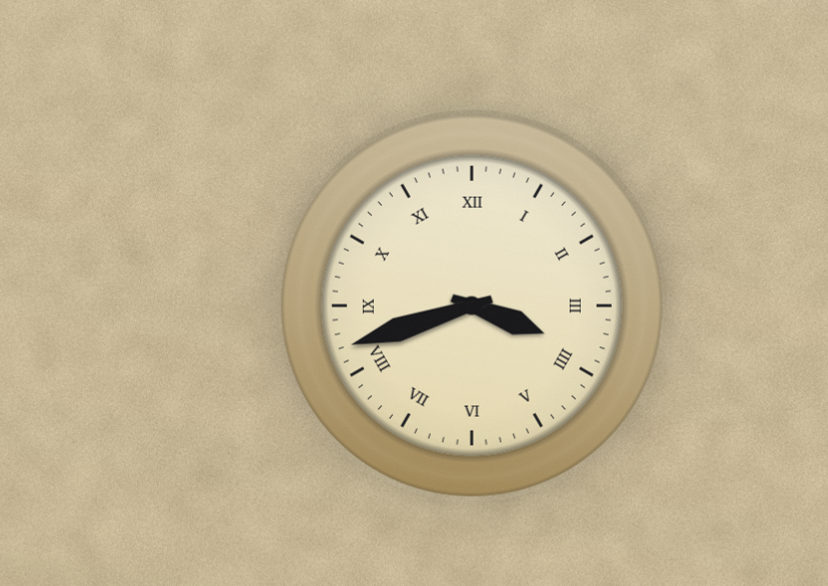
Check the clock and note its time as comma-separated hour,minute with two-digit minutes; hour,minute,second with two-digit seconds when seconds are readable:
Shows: 3,42
